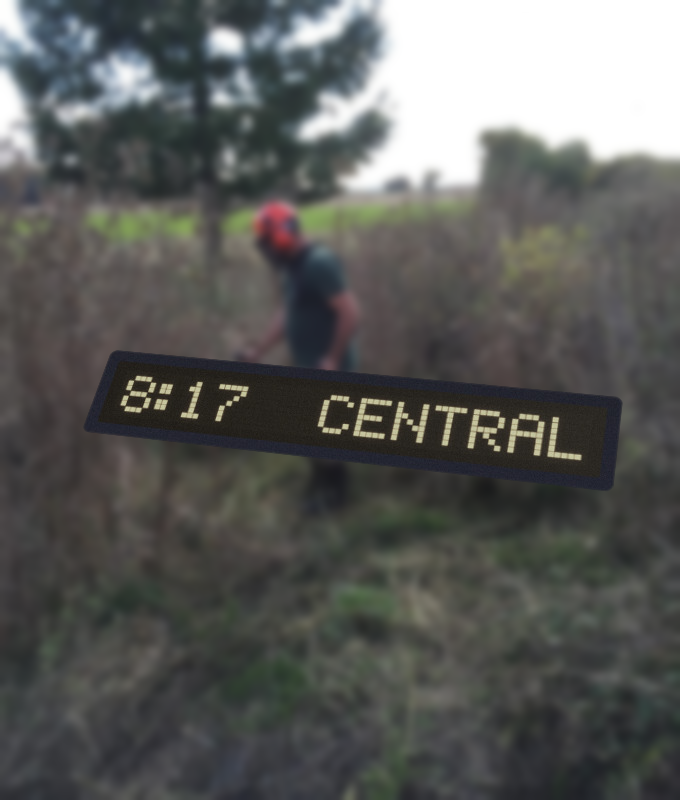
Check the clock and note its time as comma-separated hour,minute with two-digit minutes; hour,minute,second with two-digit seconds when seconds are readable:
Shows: 8,17
